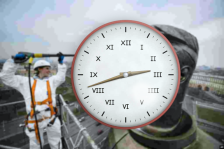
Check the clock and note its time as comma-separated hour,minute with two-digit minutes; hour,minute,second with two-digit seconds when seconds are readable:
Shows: 2,42
